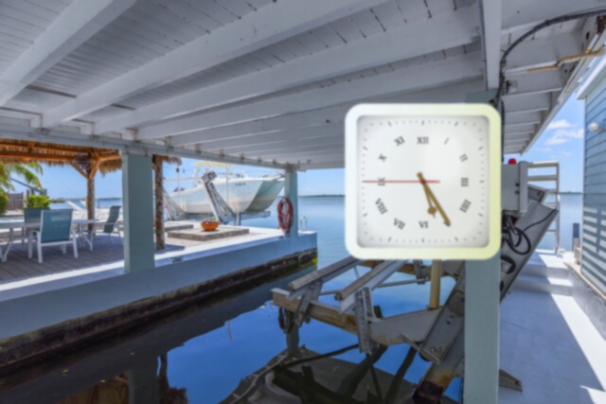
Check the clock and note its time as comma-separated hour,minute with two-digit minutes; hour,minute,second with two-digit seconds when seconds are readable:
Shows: 5,24,45
